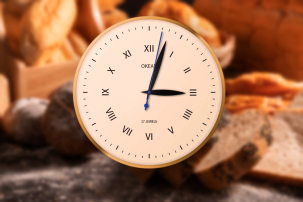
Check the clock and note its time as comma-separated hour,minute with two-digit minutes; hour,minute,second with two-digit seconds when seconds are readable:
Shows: 3,03,02
